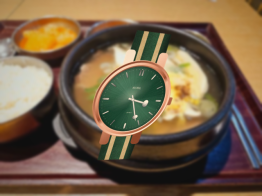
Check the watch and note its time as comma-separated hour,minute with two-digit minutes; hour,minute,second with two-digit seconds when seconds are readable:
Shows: 3,26
